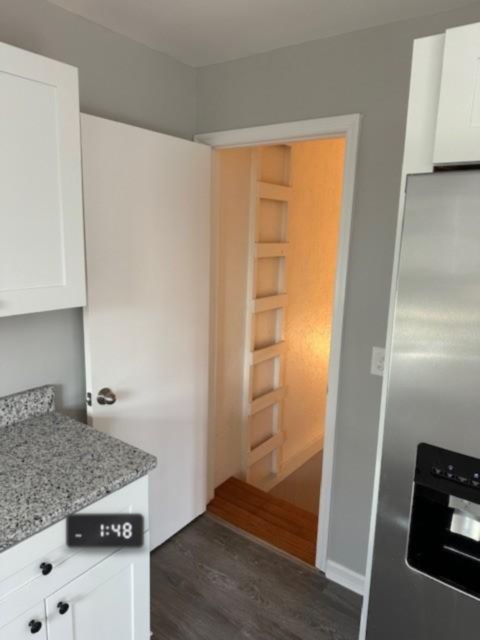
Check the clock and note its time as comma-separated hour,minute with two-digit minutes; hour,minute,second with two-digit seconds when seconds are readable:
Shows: 1,48
